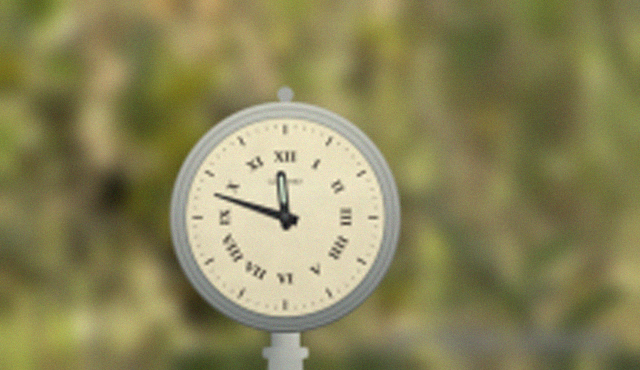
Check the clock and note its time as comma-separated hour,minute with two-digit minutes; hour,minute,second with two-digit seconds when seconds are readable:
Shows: 11,48
